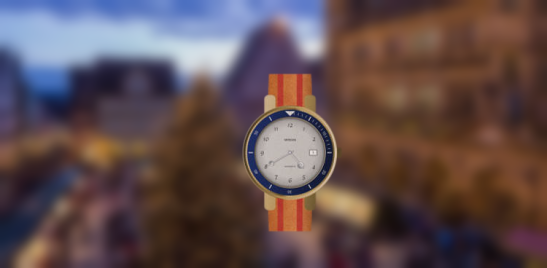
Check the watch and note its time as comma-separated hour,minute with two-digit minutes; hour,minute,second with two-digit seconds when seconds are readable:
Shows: 4,40
